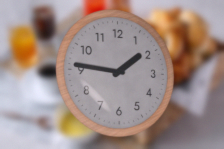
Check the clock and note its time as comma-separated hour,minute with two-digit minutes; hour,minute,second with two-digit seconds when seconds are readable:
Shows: 1,46
